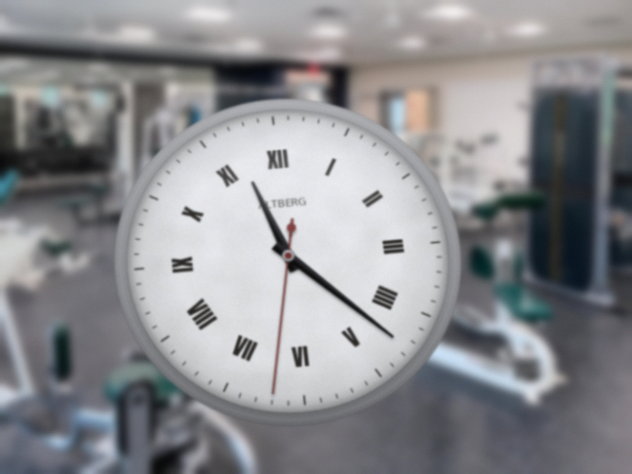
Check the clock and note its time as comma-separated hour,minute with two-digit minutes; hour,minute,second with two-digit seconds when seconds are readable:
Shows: 11,22,32
